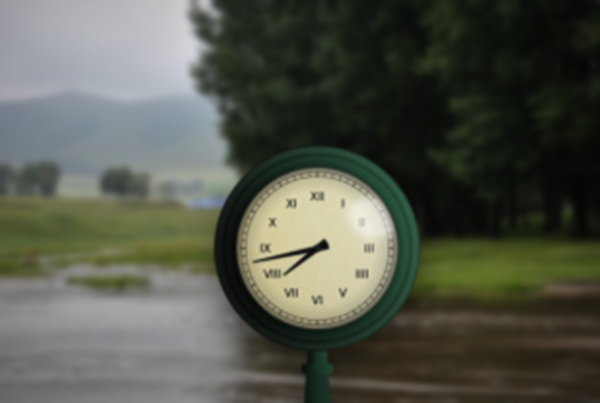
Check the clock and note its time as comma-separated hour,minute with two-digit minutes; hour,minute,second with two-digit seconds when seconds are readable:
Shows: 7,43
